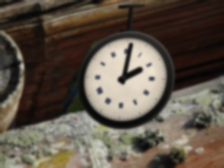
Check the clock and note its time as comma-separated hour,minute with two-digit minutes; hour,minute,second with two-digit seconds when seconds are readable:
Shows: 2,01
